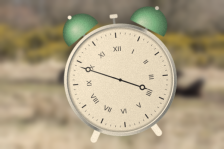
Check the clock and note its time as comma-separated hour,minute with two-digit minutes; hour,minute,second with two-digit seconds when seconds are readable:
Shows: 3,49
